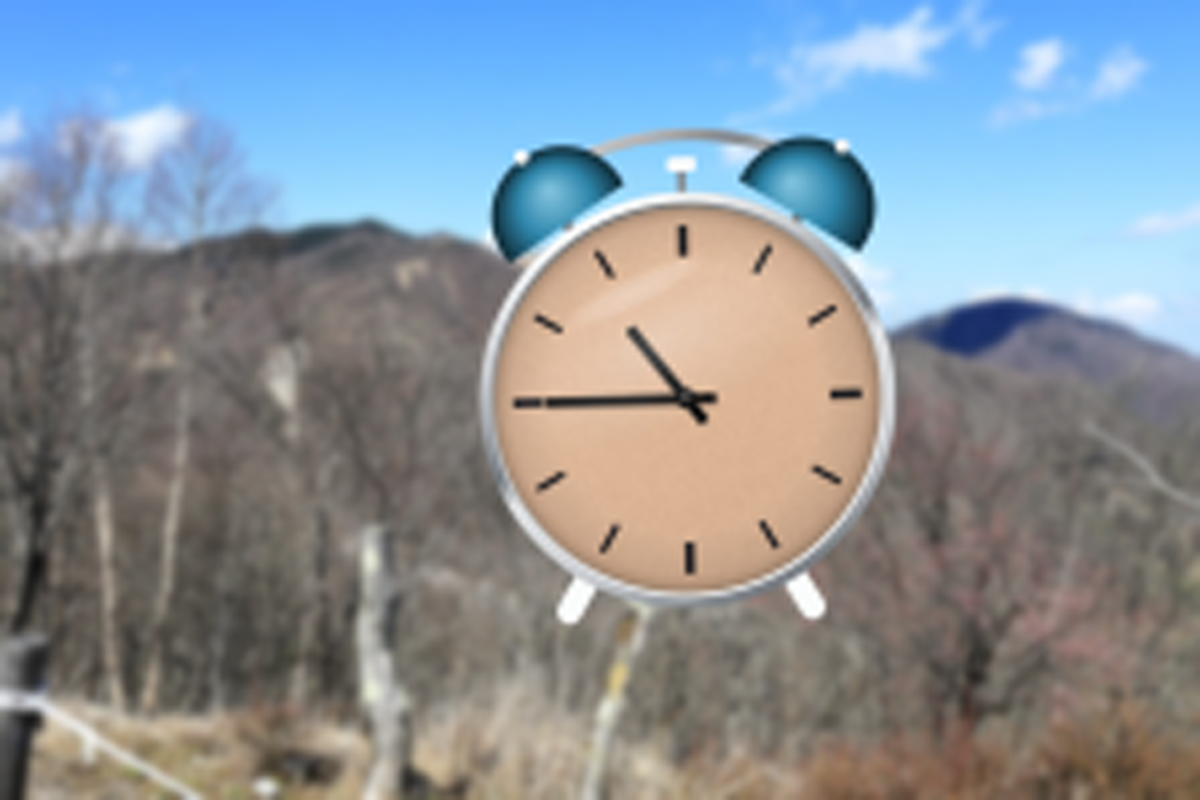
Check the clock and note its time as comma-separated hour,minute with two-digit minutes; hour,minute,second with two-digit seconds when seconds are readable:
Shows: 10,45
